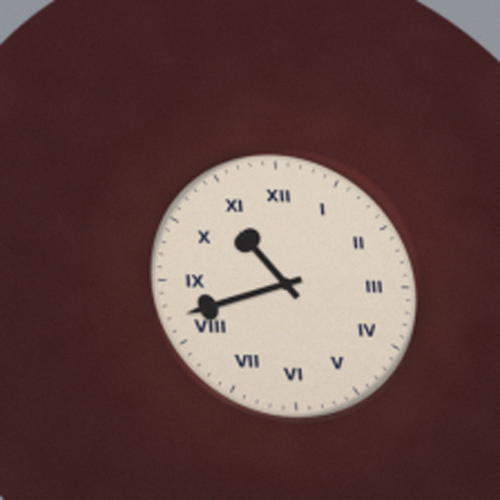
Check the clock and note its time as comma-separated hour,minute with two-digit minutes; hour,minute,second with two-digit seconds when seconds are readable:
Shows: 10,42
